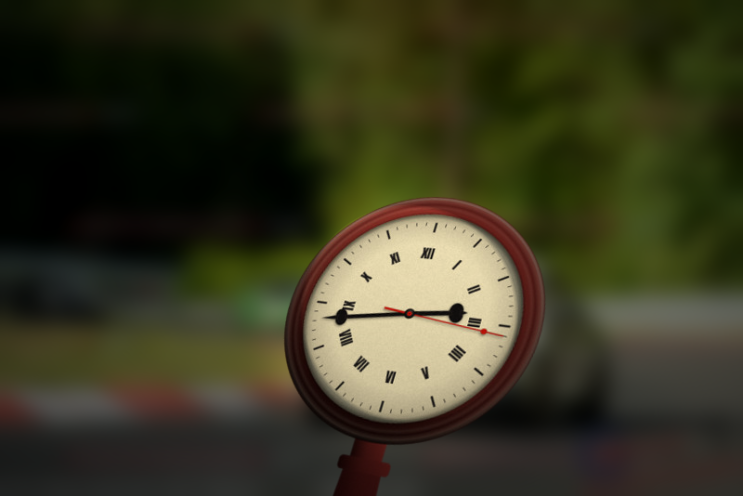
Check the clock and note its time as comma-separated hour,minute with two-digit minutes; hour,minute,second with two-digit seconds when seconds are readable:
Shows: 2,43,16
